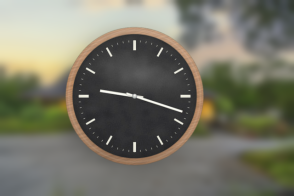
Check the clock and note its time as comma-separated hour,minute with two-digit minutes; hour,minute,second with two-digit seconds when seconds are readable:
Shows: 9,18
